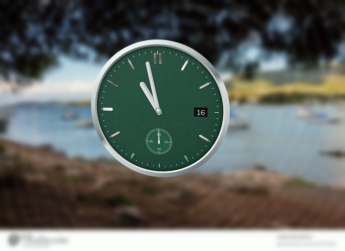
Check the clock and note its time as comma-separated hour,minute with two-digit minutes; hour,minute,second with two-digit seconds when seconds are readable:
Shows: 10,58
